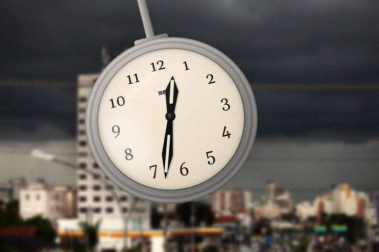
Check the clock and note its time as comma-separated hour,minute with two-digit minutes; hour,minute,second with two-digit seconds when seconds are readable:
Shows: 12,33
